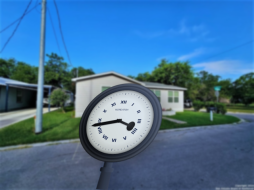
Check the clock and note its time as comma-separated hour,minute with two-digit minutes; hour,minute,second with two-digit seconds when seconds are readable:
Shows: 3,43
